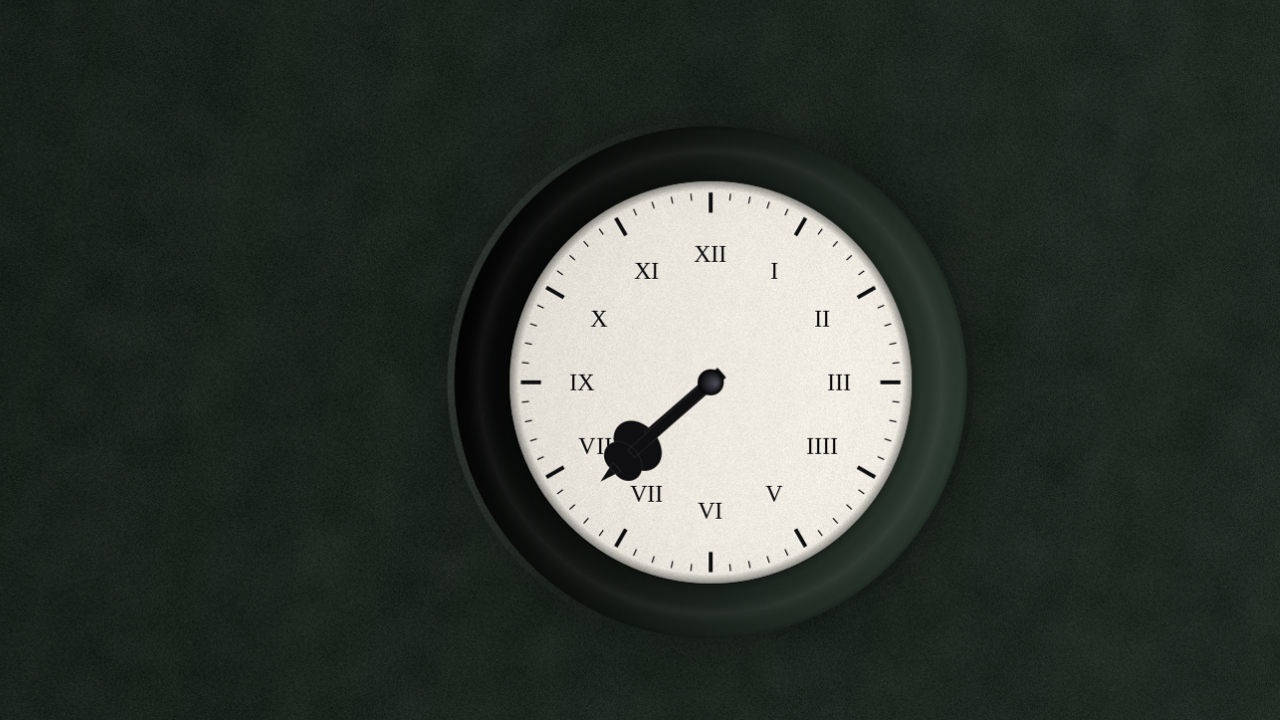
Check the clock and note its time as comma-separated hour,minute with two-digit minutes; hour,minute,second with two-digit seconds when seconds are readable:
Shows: 7,38
